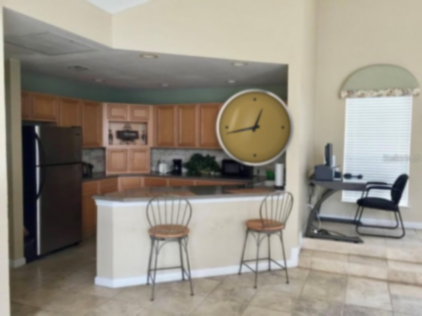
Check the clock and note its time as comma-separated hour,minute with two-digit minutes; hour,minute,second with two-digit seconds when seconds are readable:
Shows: 12,43
